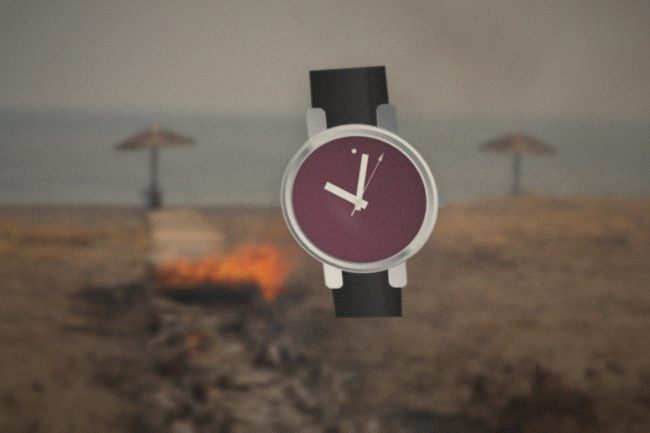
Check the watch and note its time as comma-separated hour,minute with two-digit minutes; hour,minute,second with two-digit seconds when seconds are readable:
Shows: 10,02,05
